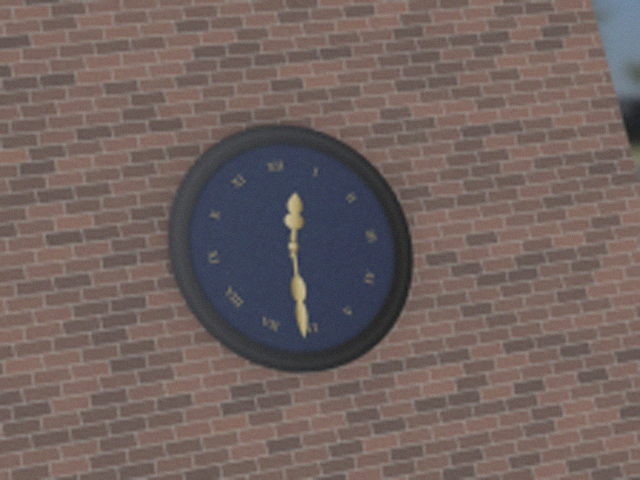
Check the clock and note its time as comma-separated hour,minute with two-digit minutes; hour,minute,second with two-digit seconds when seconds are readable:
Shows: 12,31
